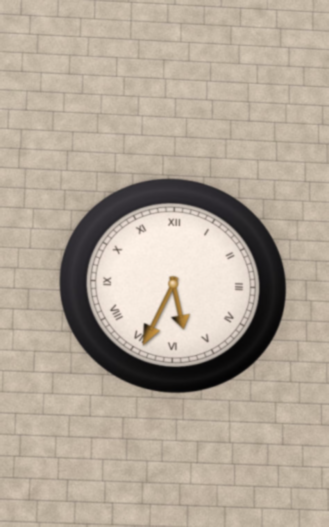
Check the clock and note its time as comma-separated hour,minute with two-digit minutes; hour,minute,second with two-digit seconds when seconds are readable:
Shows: 5,34
